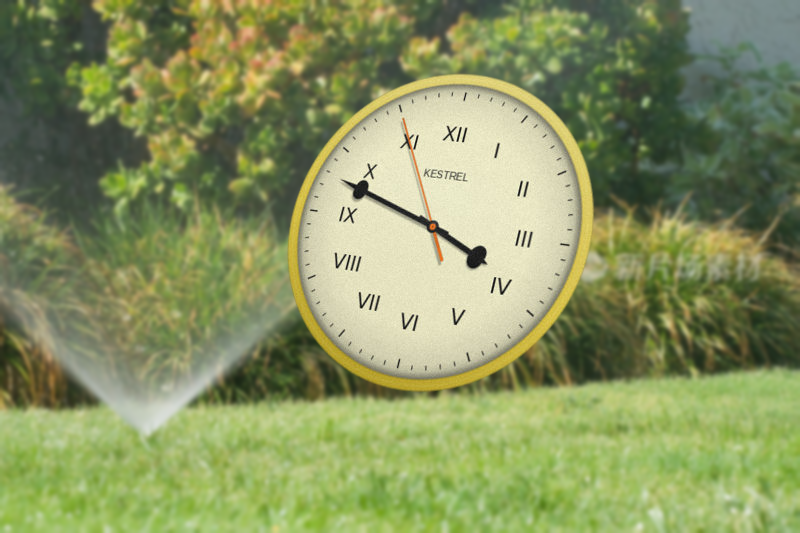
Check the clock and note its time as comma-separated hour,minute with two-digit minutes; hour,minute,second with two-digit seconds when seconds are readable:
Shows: 3,47,55
